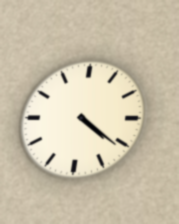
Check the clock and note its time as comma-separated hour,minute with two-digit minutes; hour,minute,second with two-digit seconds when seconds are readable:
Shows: 4,21
